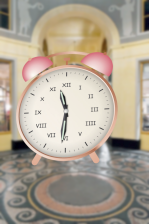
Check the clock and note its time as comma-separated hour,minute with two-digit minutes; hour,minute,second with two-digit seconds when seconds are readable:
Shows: 11,31
